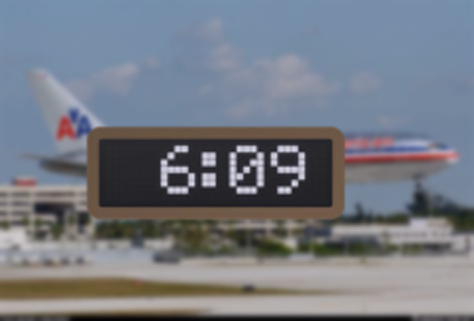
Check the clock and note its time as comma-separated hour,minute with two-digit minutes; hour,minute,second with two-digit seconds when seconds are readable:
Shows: 6,09
